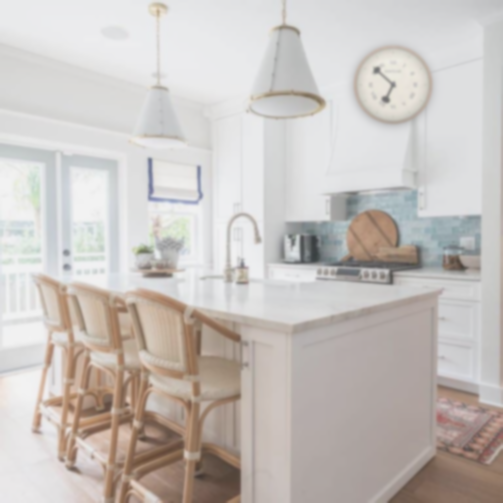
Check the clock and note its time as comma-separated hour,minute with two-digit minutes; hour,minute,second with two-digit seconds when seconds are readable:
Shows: 6,52
